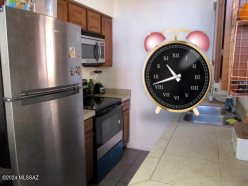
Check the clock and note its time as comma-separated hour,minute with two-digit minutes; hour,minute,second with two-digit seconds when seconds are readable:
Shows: 10,42
